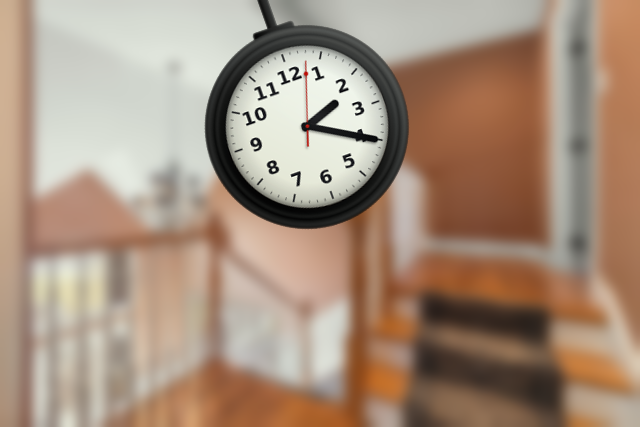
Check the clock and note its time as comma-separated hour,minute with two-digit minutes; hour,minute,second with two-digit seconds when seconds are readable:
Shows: 2,20,03
